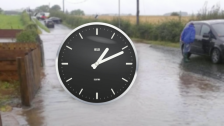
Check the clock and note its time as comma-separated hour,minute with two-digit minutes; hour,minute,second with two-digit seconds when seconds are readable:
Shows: 1,11
